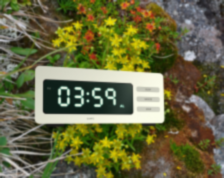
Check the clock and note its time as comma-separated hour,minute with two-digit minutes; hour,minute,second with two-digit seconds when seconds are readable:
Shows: 3,59
